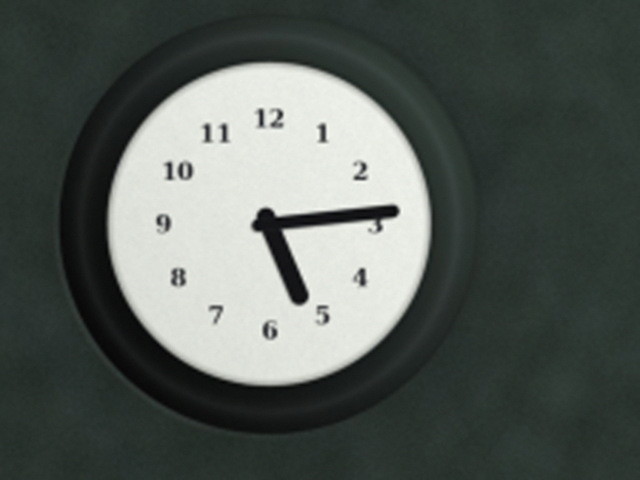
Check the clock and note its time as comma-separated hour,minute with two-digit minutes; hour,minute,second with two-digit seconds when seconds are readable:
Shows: 5,14
